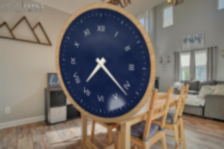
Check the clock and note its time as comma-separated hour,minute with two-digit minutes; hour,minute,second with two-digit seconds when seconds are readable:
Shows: 7,22
